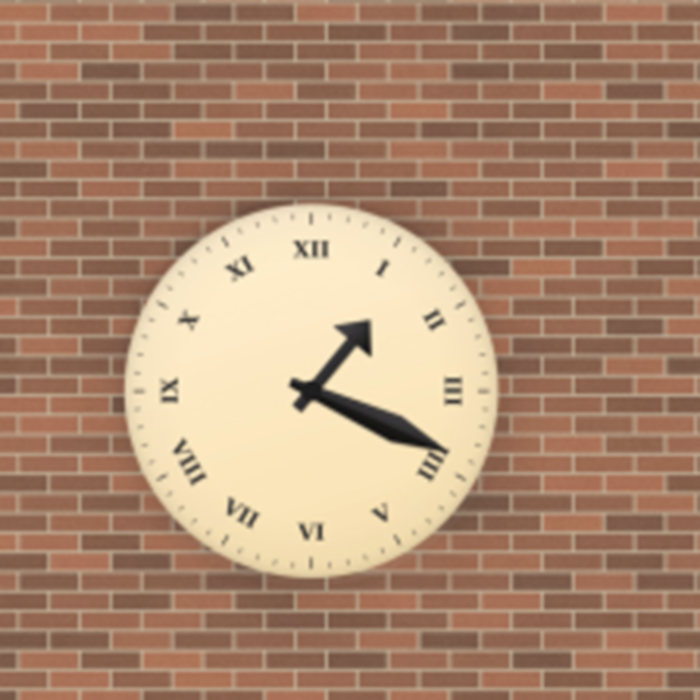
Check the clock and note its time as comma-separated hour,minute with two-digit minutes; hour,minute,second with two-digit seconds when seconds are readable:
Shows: 1,19
